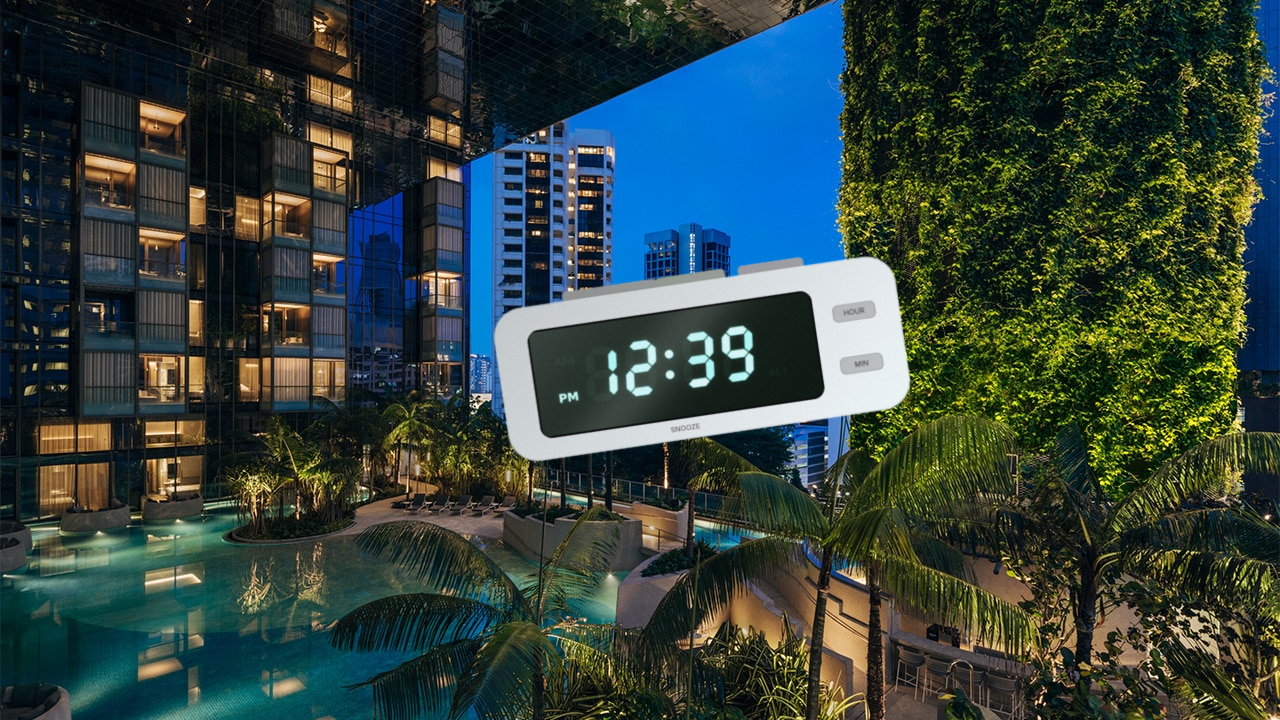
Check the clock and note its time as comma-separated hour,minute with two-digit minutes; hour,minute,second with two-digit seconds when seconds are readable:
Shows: 12,39
